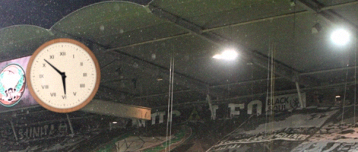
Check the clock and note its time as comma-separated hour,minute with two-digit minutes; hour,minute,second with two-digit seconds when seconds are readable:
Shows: 5,52
